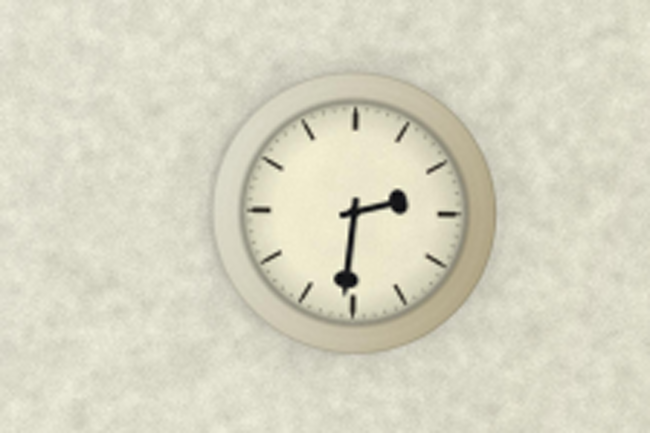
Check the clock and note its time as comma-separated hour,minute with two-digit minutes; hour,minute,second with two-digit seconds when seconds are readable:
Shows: 2,31
